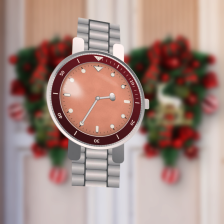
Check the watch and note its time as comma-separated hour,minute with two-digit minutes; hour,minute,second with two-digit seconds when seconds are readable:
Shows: 2,35
